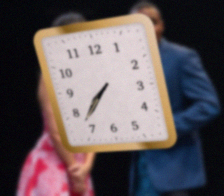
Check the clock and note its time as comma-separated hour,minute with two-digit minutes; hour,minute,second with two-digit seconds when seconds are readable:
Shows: 7,37
